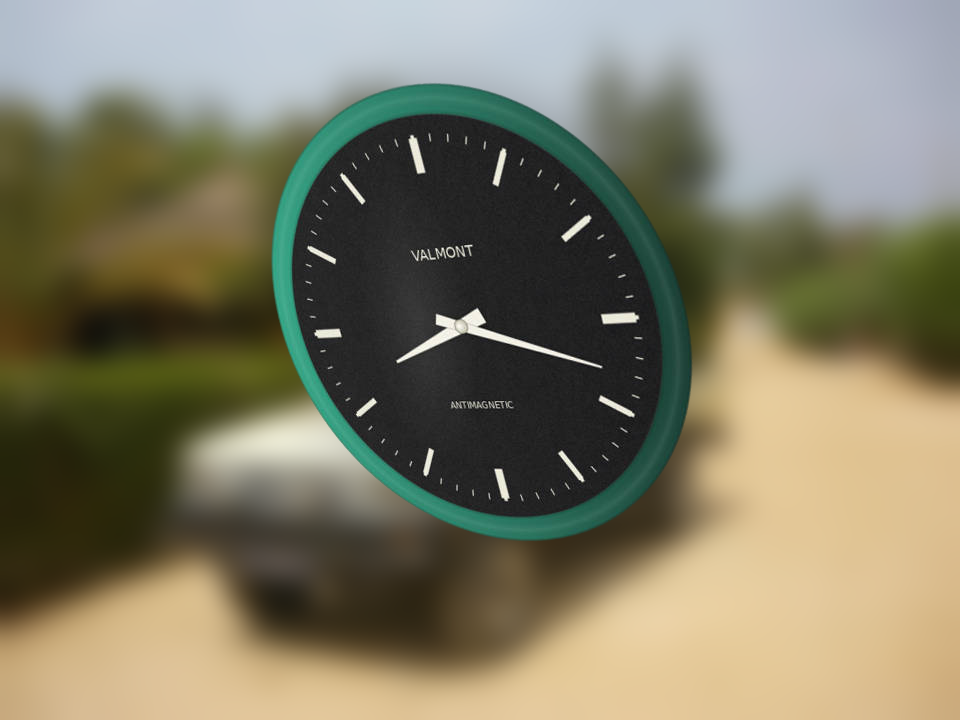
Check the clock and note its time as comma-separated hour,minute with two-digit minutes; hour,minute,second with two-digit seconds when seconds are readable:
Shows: 8,18
